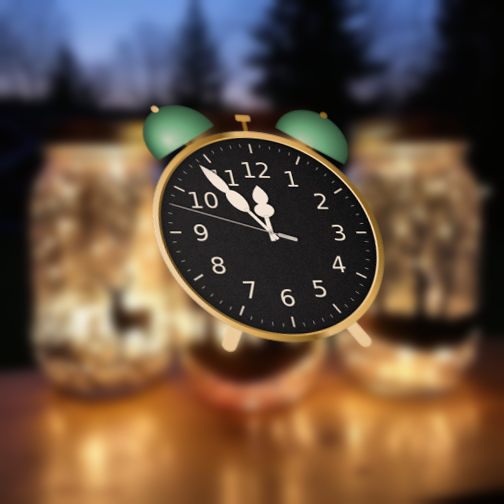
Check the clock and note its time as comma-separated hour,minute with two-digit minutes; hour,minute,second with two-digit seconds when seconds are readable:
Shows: 11,53,48
